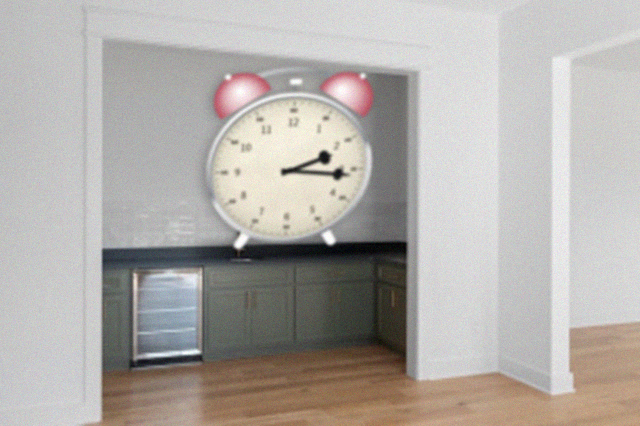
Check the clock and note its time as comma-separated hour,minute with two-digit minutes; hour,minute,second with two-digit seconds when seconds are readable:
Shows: 2,16
